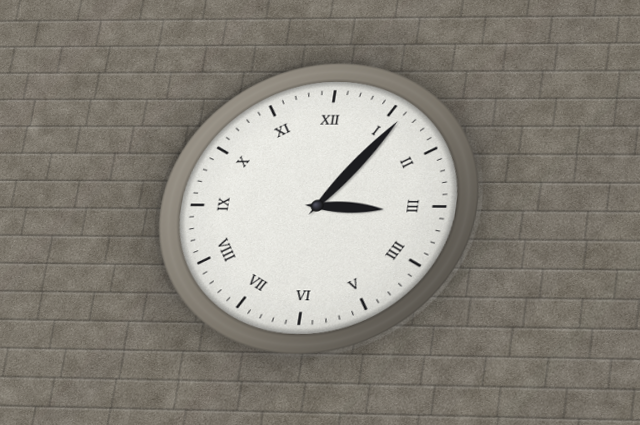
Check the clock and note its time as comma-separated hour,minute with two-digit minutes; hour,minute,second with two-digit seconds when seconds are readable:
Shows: 3,06
